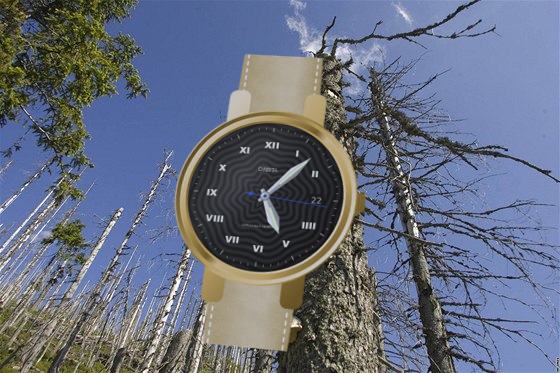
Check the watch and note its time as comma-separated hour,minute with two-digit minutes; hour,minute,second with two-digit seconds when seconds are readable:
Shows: 5,07,16
